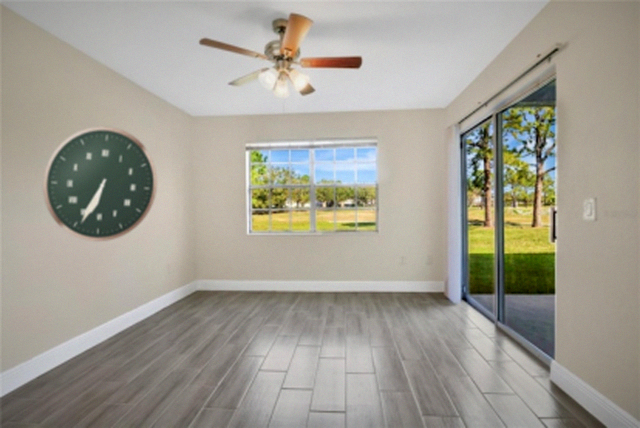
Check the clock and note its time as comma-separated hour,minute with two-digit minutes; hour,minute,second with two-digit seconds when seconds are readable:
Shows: 6,34
